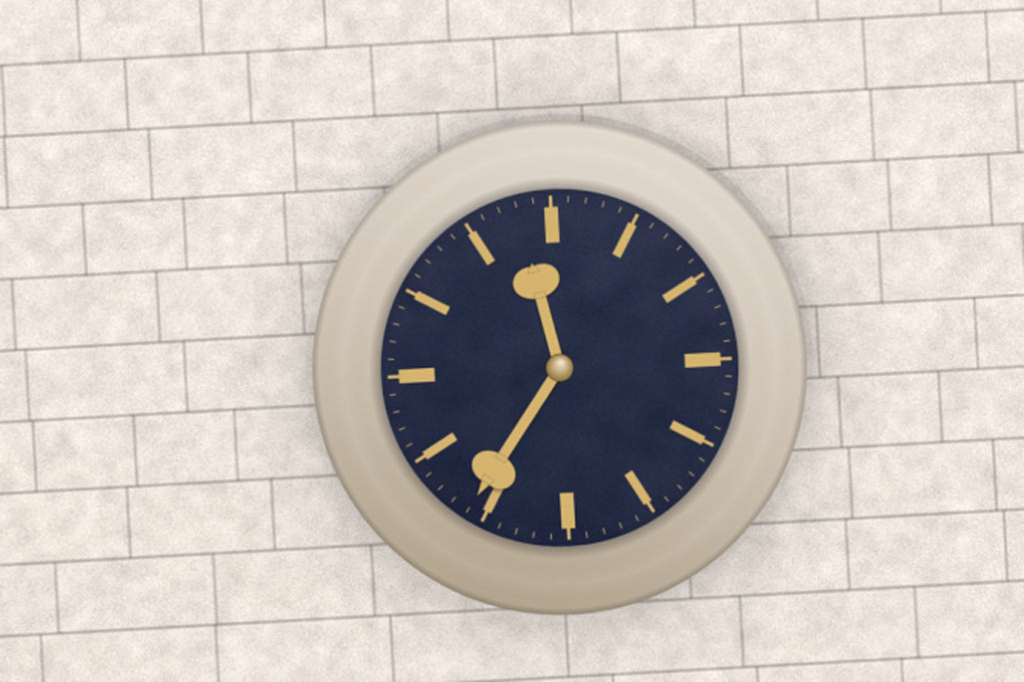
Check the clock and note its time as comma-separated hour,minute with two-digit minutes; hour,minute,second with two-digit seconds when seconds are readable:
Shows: 11,36
